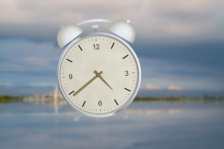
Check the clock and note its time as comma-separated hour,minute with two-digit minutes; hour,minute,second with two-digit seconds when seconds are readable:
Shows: 4,39
